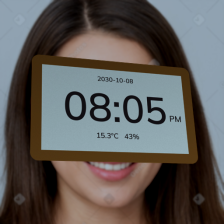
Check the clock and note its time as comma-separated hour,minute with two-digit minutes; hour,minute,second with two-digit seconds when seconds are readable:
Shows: 8,05
